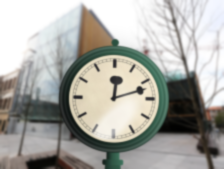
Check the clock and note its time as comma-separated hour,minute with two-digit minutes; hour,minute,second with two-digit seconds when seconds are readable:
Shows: 12,12
